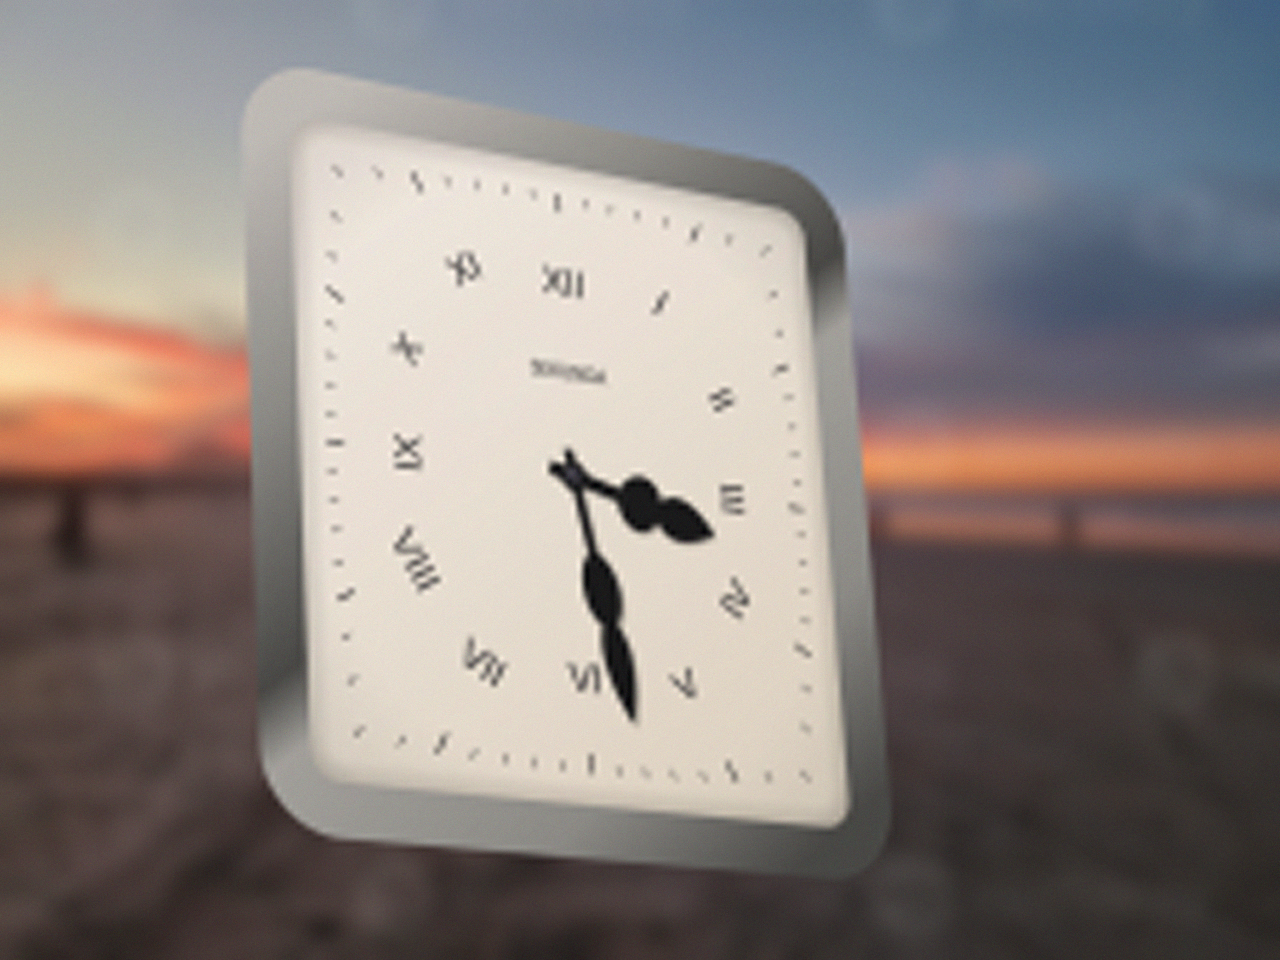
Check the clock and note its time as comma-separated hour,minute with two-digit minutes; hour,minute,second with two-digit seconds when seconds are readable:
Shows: 3,28
